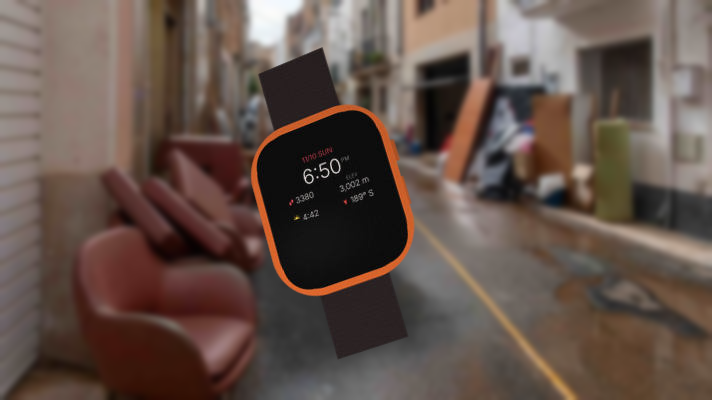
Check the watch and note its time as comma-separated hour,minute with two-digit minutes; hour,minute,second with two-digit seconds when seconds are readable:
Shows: 6,50
